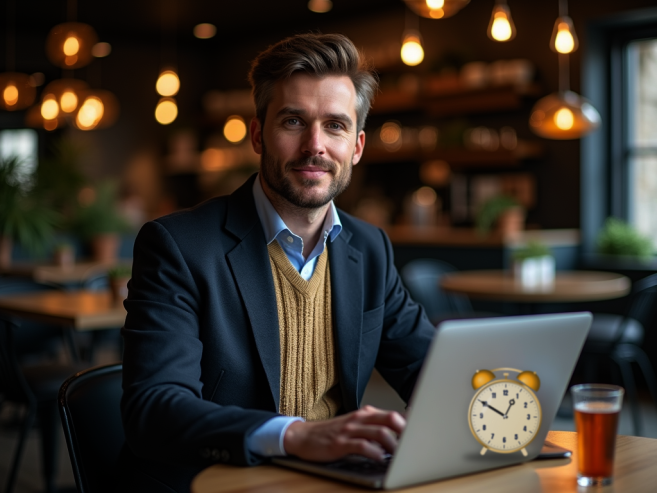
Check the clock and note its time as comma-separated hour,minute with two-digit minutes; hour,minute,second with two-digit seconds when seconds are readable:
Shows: 12,50
